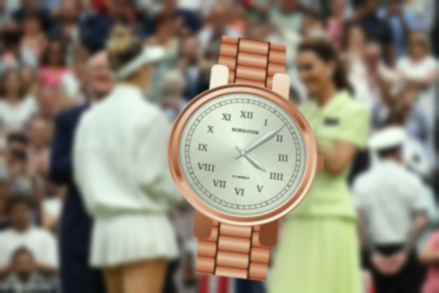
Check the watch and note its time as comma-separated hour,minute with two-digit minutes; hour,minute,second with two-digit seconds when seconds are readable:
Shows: 4,08
